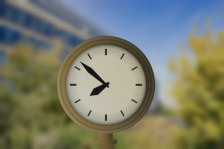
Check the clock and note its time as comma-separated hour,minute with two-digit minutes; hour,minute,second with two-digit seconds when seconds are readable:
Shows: 7,52
